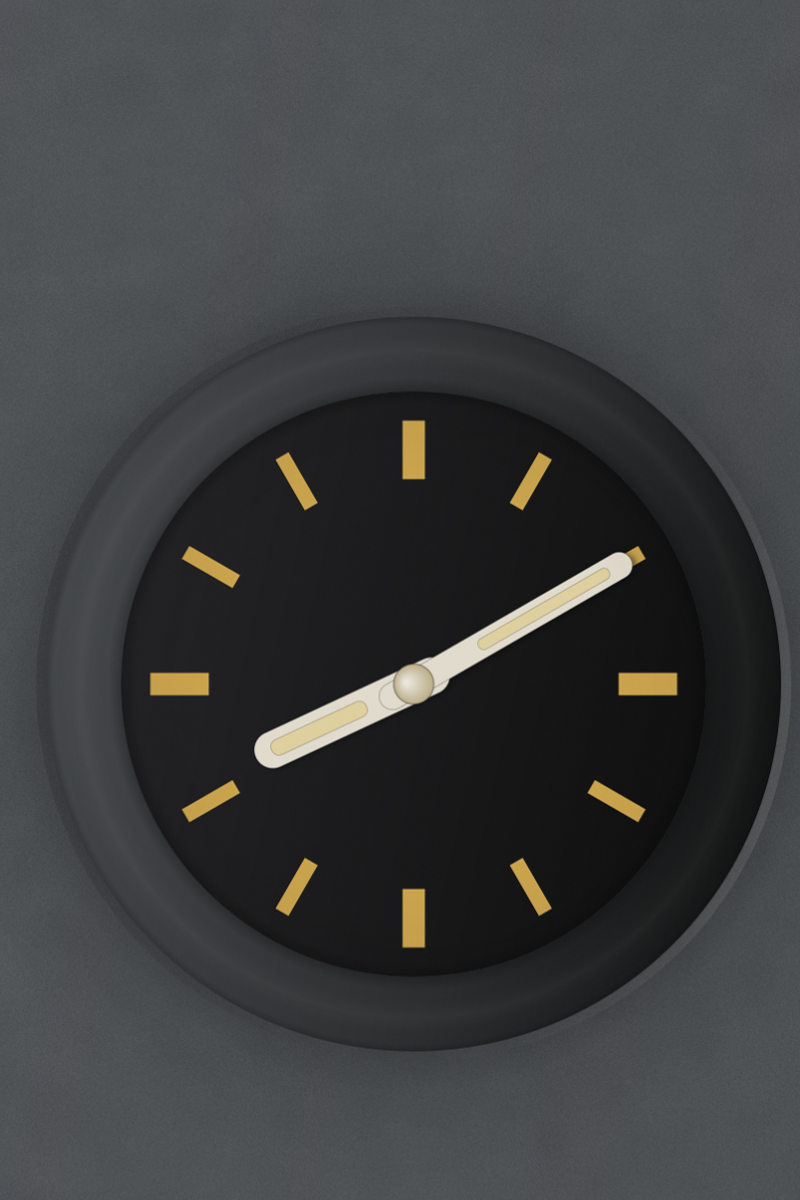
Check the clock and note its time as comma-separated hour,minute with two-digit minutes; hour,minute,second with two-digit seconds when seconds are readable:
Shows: 8,10
